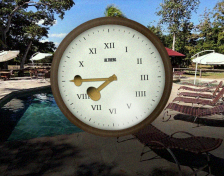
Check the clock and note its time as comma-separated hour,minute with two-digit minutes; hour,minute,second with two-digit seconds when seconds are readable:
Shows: 7,45
